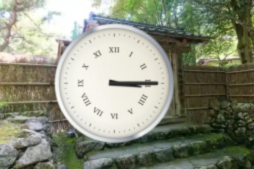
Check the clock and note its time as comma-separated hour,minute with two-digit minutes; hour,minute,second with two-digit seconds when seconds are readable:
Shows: 3,15
